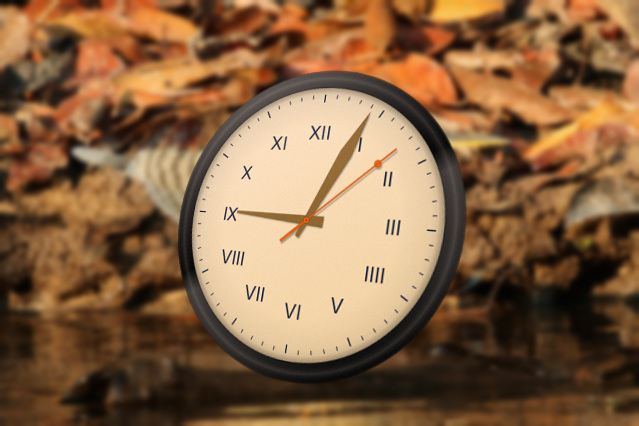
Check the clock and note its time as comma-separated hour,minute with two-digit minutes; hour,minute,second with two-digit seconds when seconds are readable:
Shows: 9,04,08
